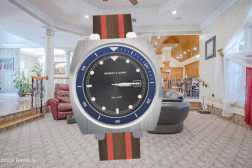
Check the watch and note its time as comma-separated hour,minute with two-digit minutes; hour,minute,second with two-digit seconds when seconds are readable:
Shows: 3,15
